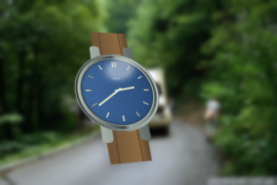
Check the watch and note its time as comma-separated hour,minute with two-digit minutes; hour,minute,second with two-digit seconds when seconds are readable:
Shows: 2,39
